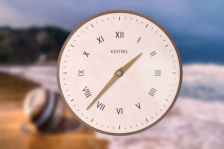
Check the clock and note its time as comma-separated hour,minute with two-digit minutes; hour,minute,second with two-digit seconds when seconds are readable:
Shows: 1,37
